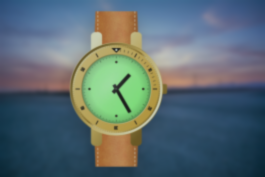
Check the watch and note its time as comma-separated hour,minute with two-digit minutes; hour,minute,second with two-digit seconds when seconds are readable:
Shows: 1,25
